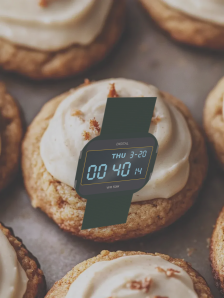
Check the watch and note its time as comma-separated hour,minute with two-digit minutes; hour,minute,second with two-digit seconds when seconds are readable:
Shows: 0,40,14
